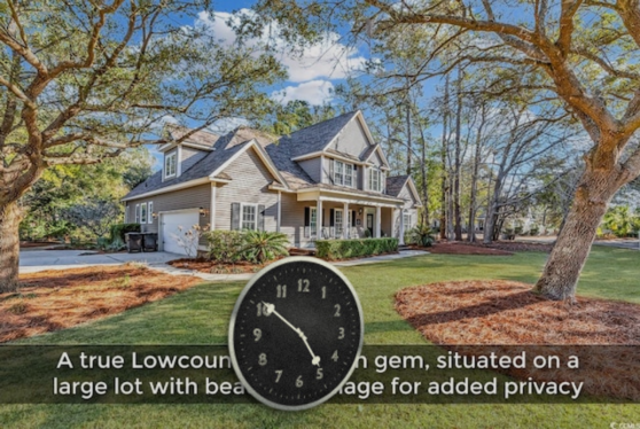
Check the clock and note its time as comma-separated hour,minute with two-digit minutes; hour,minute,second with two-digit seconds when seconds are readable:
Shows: 4,51
